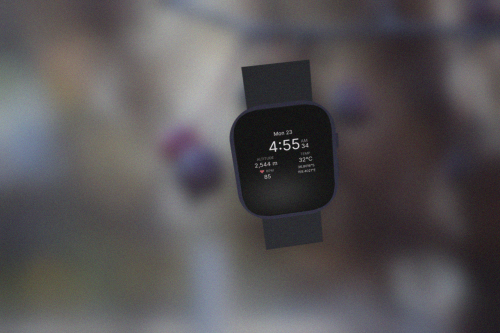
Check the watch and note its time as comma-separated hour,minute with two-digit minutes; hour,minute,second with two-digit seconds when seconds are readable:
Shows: 4,55
